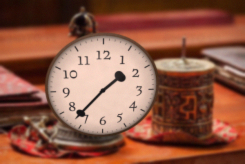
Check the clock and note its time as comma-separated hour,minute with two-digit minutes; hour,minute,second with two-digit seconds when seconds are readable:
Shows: 1,37
